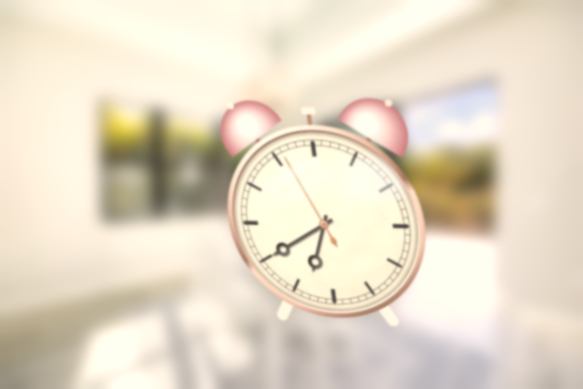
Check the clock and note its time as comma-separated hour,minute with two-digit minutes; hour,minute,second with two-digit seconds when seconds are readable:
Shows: 6,39,56
